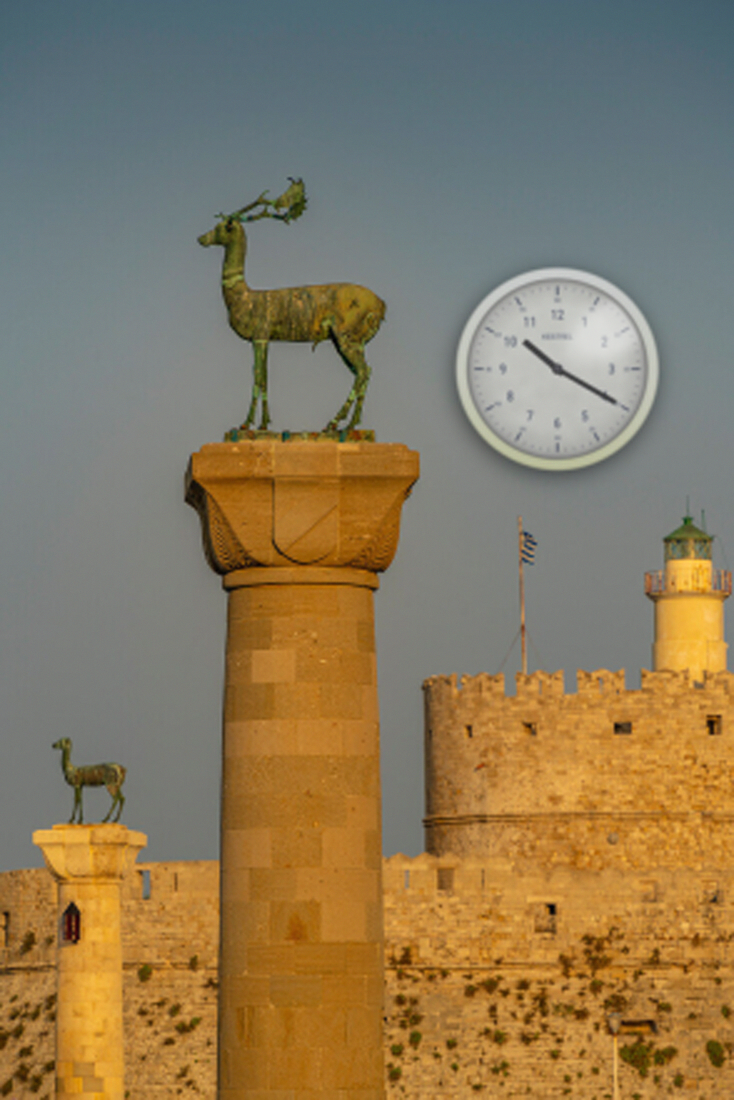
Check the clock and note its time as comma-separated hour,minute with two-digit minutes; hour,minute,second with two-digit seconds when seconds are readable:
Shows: 10,20
